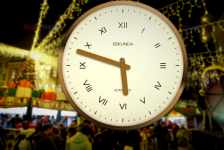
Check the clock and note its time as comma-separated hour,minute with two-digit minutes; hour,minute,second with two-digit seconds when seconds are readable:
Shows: 5,48
